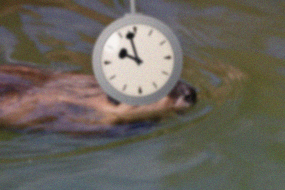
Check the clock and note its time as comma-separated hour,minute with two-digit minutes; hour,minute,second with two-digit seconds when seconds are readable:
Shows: 9,58
